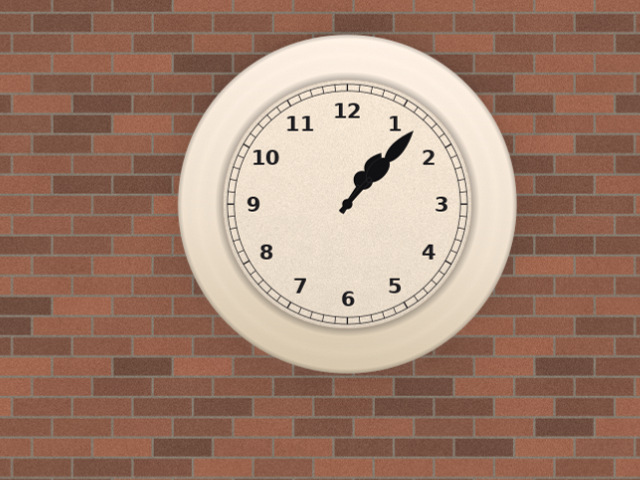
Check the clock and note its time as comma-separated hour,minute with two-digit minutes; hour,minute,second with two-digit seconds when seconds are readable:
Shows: 1,07
